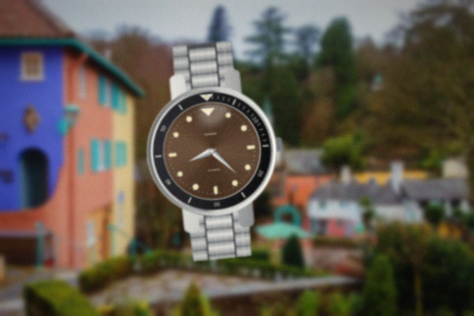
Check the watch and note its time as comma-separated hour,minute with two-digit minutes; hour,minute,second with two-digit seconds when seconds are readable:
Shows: 8,23
